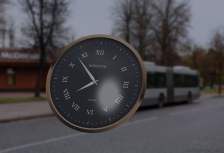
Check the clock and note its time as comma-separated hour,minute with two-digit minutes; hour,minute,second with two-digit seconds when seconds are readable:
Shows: 7,53
